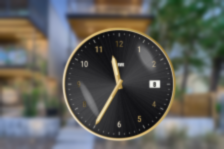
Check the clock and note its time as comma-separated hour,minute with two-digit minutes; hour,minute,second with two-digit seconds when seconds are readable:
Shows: 11,35
